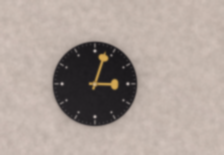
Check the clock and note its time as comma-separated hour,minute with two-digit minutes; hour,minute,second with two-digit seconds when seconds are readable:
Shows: 3,03
